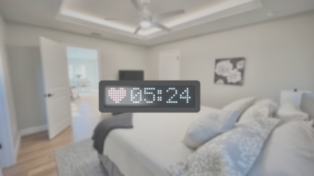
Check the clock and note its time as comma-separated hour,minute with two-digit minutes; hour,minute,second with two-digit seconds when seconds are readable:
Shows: 5,24
